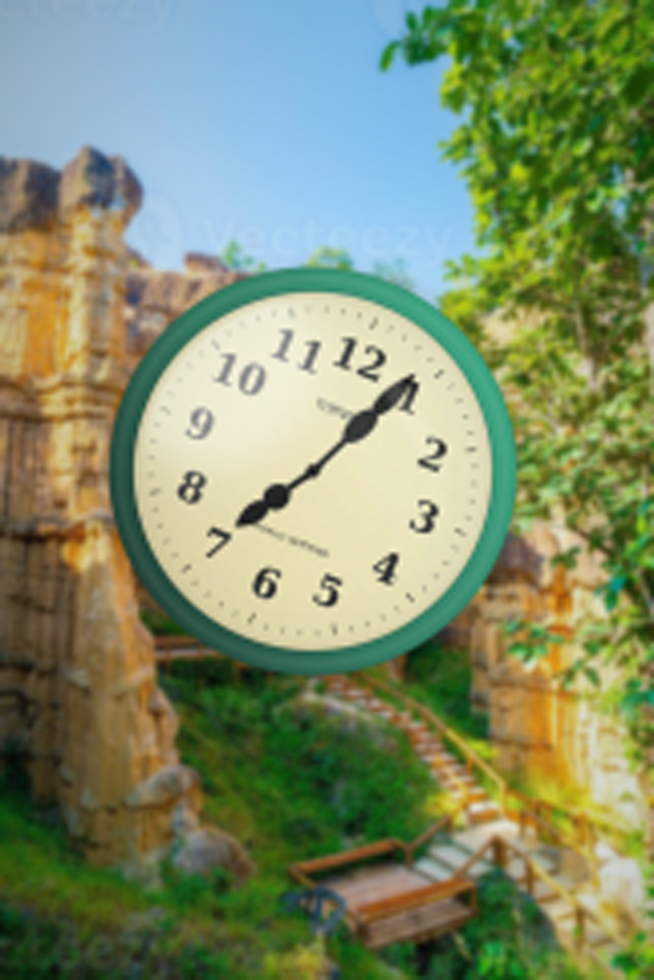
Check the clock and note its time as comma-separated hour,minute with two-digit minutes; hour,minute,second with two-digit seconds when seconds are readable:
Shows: 7,04
